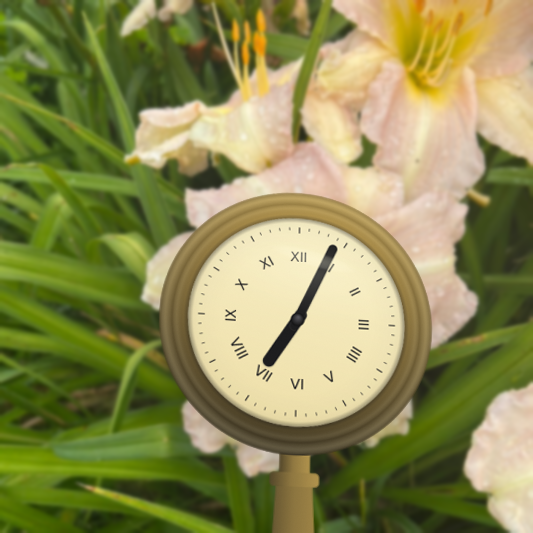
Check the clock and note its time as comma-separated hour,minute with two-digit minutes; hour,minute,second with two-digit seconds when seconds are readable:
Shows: 7,04
